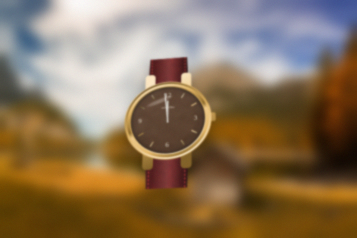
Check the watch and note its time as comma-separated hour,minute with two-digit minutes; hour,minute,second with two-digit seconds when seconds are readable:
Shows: 11,59
